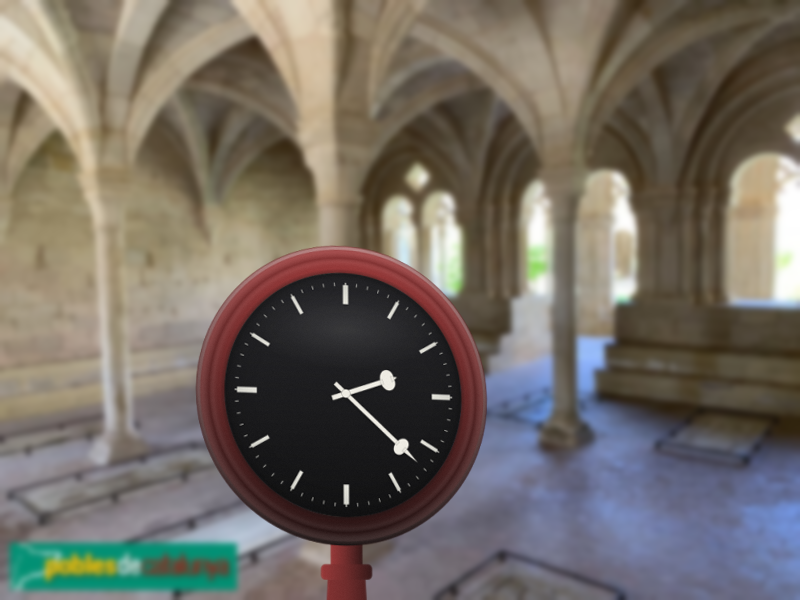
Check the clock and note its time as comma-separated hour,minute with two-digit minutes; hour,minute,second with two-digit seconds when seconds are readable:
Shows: 2,22
